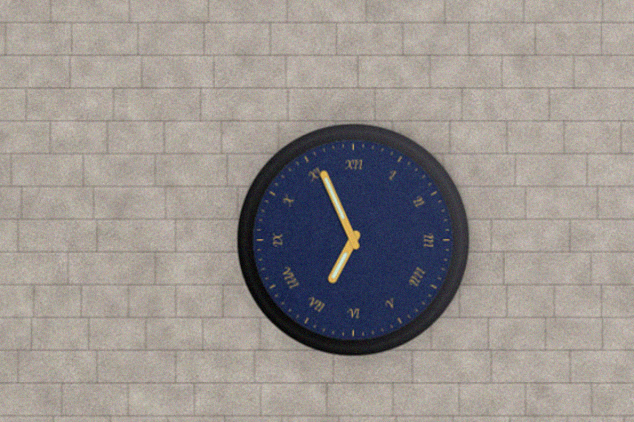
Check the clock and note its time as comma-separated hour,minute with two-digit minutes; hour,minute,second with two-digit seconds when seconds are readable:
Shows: 6,56
